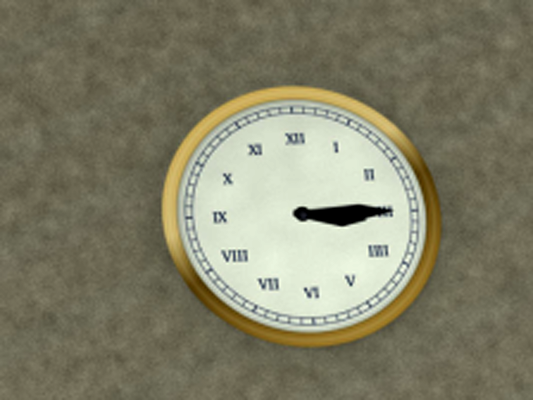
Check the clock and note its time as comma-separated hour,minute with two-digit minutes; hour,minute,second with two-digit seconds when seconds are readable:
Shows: 3,15
